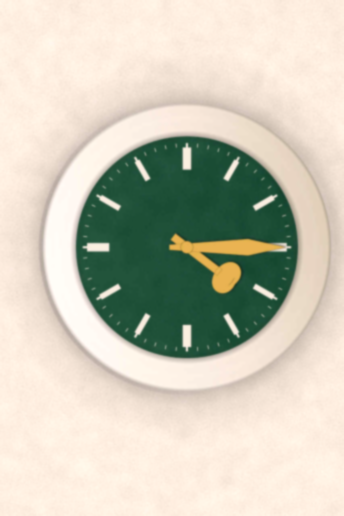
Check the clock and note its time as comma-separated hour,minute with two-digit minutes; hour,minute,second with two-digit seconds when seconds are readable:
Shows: 4,15
